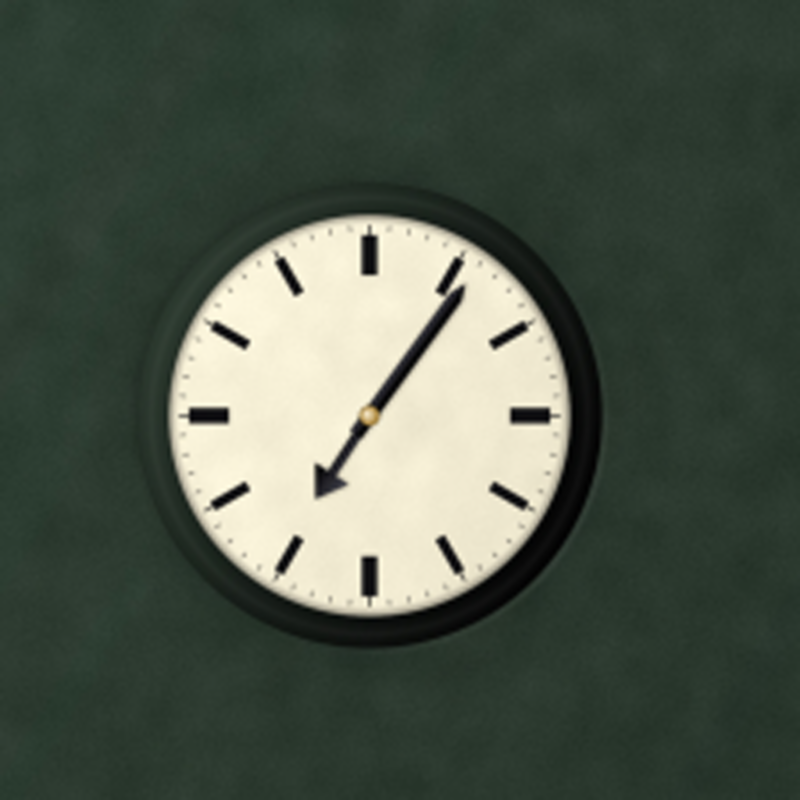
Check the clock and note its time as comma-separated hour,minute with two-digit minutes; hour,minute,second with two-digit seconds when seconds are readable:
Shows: 7,06
